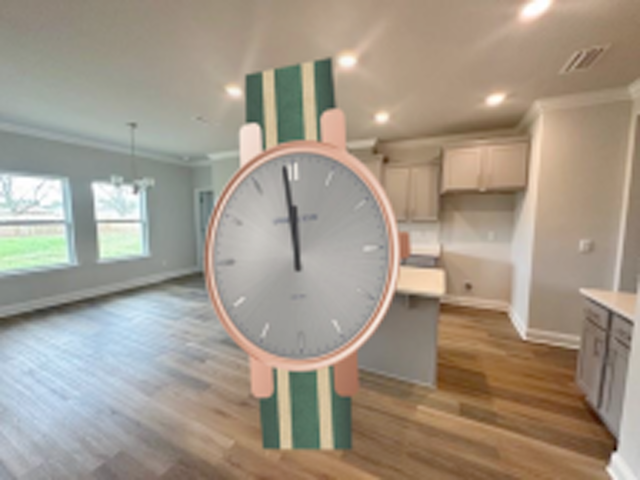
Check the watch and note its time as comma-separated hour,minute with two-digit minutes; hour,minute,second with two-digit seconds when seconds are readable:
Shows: 11,59
